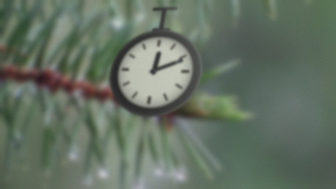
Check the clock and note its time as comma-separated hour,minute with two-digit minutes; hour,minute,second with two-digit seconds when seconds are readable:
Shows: 12,11
